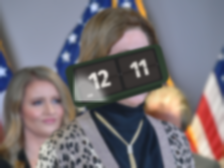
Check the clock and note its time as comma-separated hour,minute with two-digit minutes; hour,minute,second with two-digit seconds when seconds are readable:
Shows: 12,11
